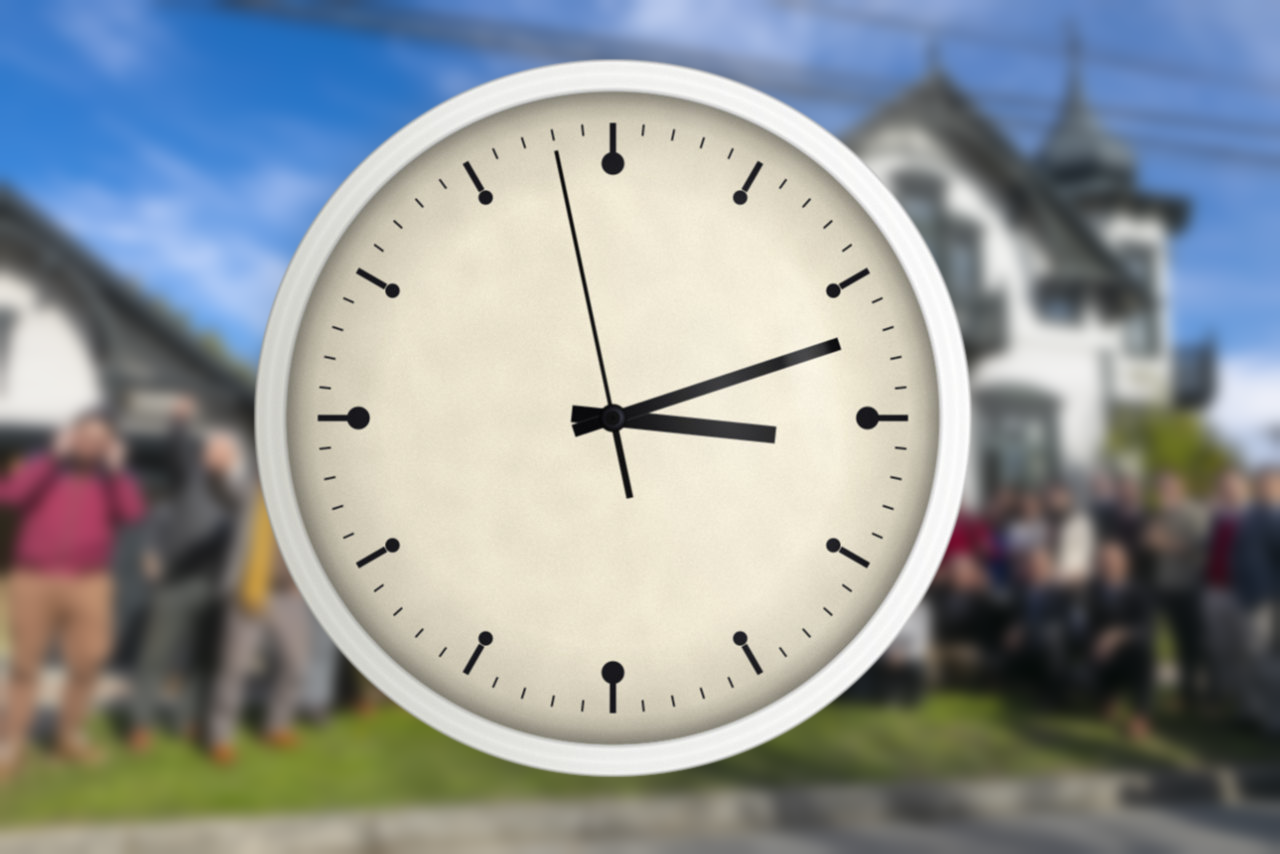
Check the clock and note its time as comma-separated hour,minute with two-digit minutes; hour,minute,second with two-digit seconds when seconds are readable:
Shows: 3,11,58
